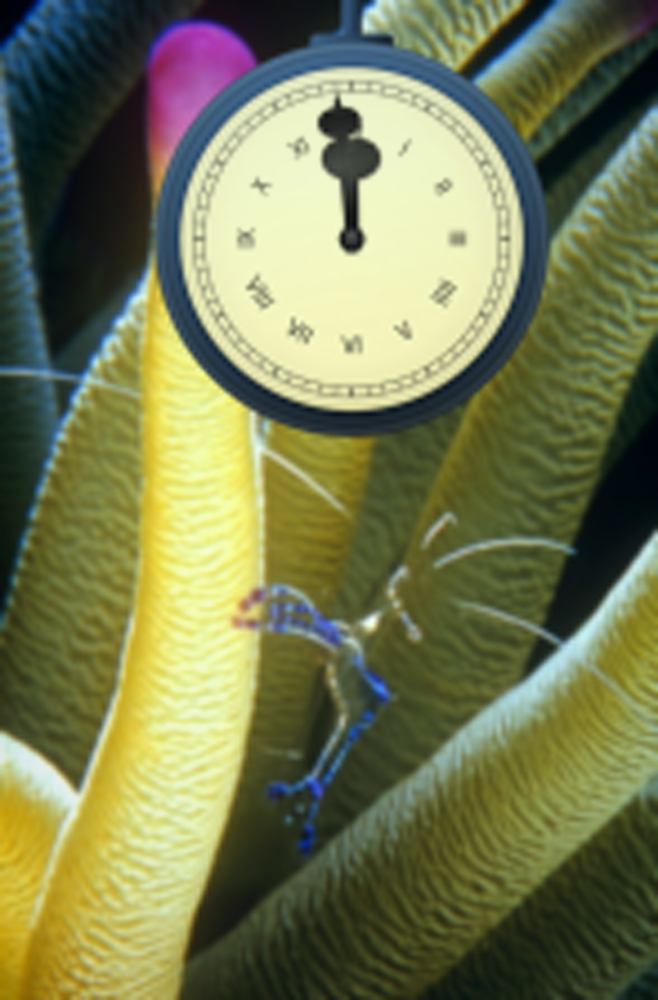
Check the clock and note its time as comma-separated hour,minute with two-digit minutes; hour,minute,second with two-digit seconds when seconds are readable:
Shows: 11,59
